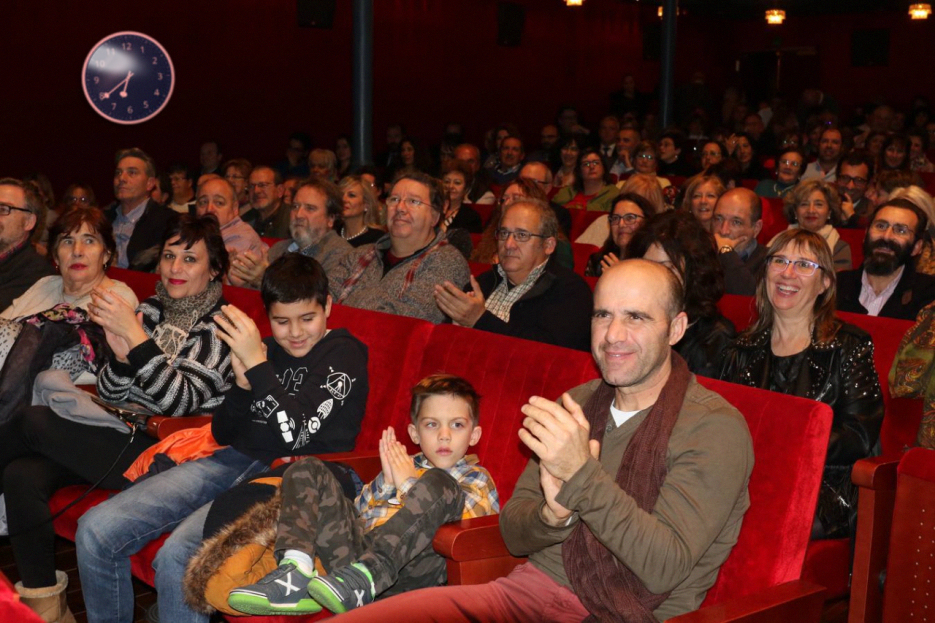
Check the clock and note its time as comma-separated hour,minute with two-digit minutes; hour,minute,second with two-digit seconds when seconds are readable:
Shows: 6,39
